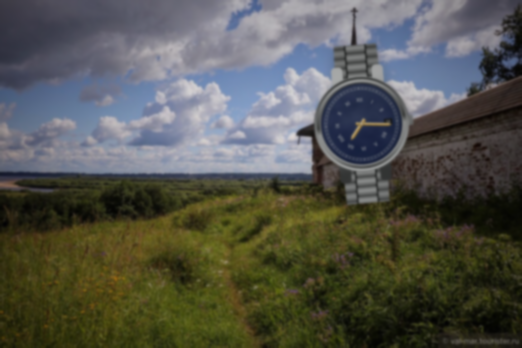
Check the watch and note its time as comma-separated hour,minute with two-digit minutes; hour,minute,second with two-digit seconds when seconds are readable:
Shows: 7,16
